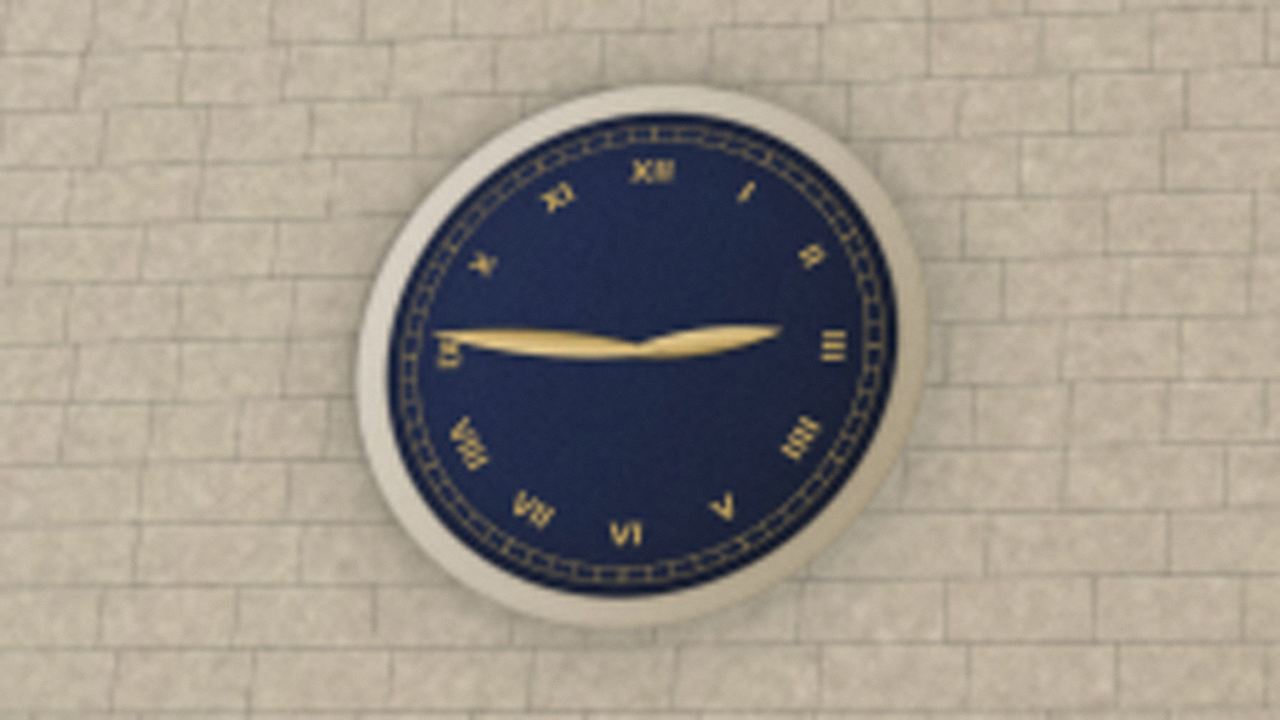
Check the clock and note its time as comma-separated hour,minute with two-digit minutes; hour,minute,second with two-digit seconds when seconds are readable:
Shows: 2,46
